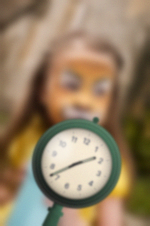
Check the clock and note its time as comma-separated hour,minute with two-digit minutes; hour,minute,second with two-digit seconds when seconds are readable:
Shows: 1,37
